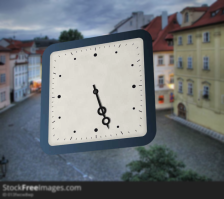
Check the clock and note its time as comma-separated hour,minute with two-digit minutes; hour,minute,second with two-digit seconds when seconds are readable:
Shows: 5,27
